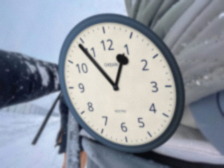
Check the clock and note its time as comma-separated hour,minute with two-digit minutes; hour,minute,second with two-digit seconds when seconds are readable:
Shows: 12,54
